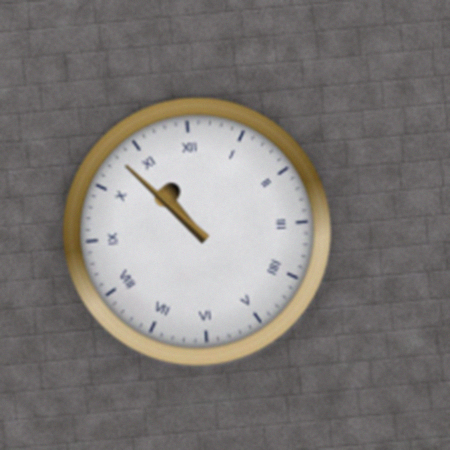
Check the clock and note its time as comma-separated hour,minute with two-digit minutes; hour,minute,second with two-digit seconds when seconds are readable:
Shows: 10,53
